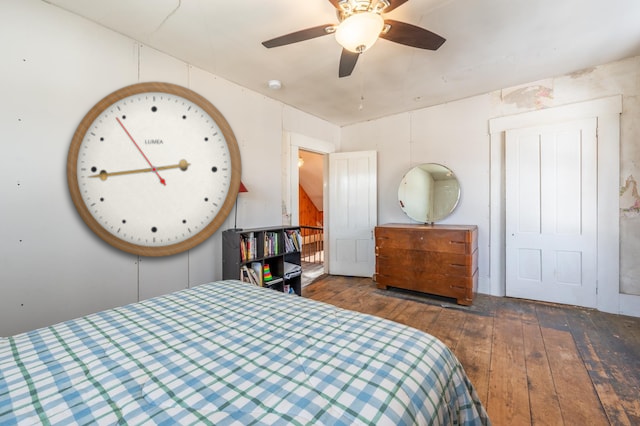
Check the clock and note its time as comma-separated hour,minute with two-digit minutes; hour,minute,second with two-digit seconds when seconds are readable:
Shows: 2,43,54
